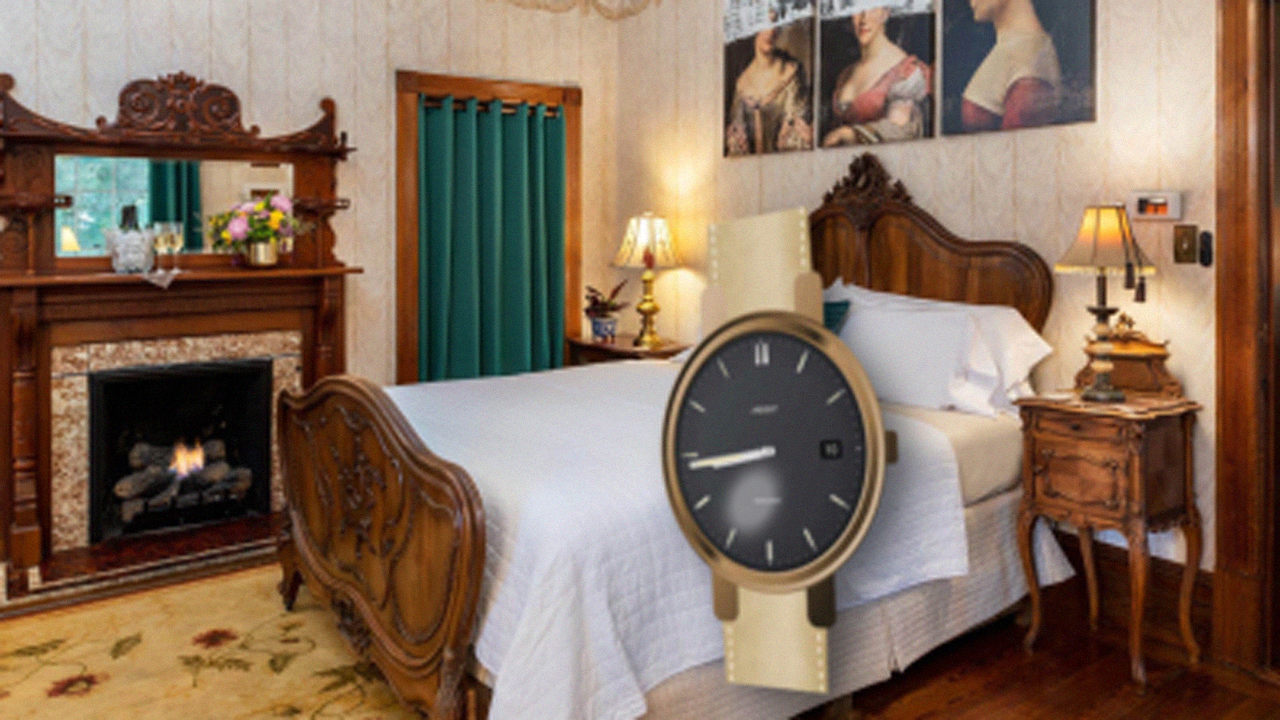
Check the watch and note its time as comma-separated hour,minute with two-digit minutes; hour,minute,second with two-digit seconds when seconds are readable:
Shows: 8,44
